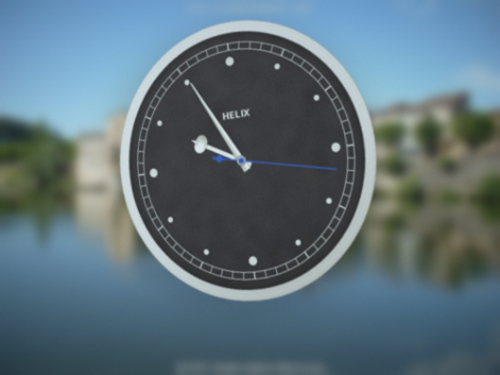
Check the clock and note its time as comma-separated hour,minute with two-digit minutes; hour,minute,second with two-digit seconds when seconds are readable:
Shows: 9,55,17
